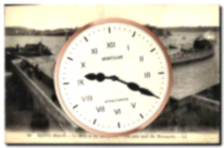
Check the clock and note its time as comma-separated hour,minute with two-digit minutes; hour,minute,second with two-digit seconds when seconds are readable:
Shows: 9,20
